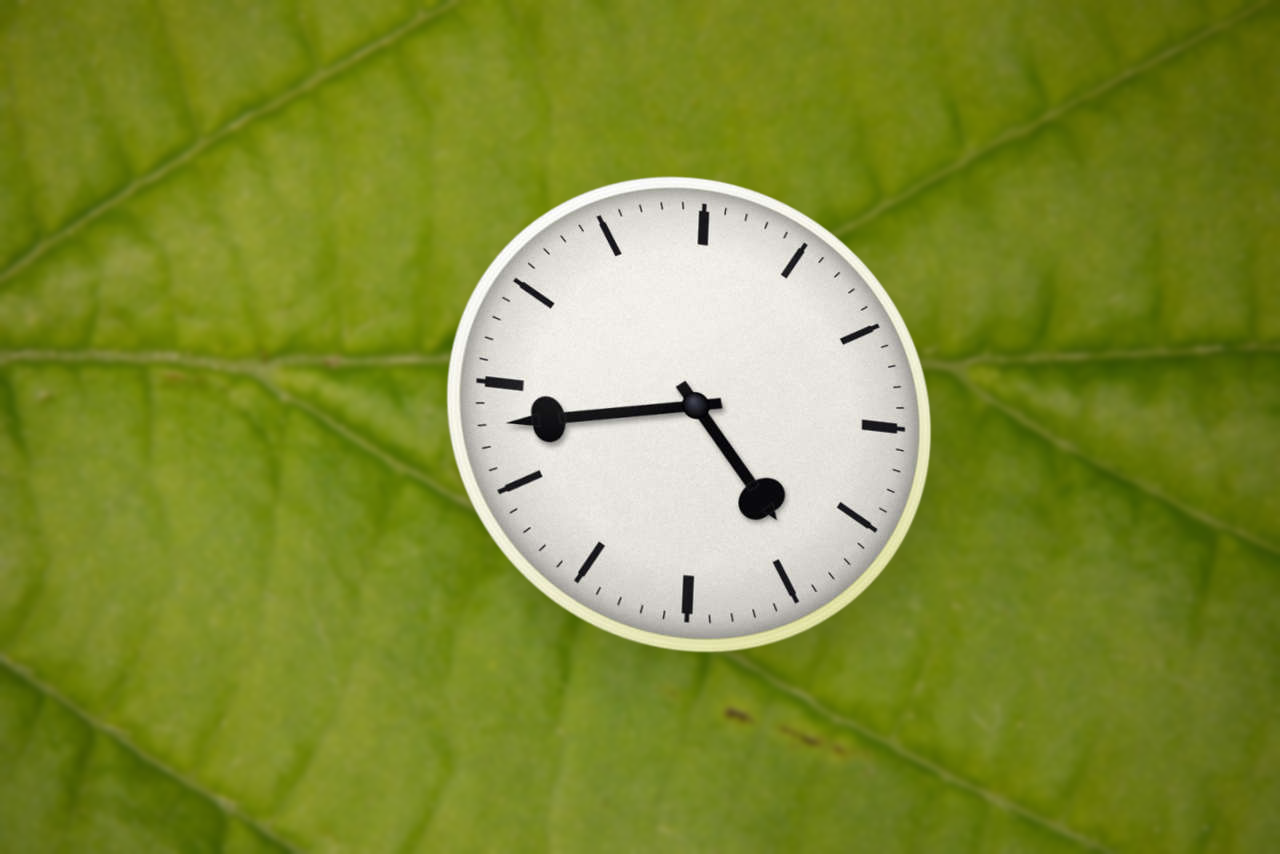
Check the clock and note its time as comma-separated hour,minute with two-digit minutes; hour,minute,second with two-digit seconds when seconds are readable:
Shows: 4,43
